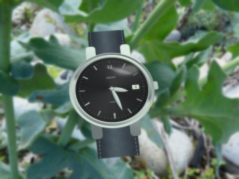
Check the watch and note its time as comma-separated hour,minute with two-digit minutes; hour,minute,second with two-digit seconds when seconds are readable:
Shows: 3,27
